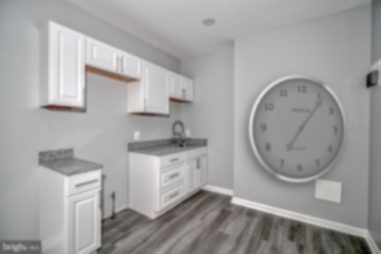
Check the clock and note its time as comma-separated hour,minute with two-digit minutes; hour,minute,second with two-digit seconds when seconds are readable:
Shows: 7,06
